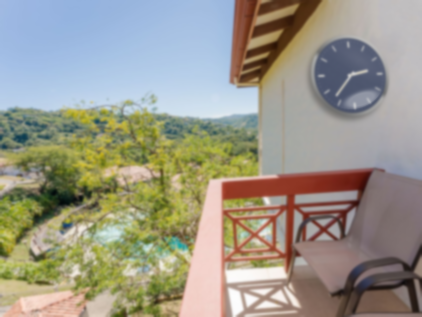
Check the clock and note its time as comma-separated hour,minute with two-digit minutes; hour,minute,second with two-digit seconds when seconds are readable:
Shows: 2,37
